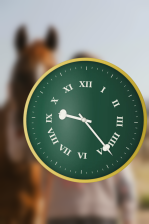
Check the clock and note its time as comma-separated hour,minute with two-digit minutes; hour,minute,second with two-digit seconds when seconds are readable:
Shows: 9,23
